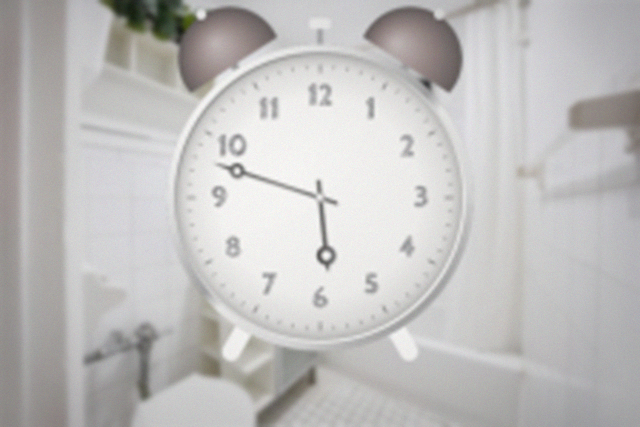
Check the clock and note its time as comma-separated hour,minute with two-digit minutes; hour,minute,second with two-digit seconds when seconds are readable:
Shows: 5,48
